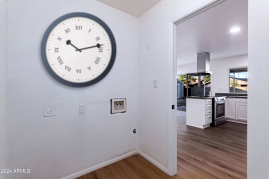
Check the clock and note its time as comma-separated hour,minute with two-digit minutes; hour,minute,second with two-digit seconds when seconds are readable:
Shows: 10,13
